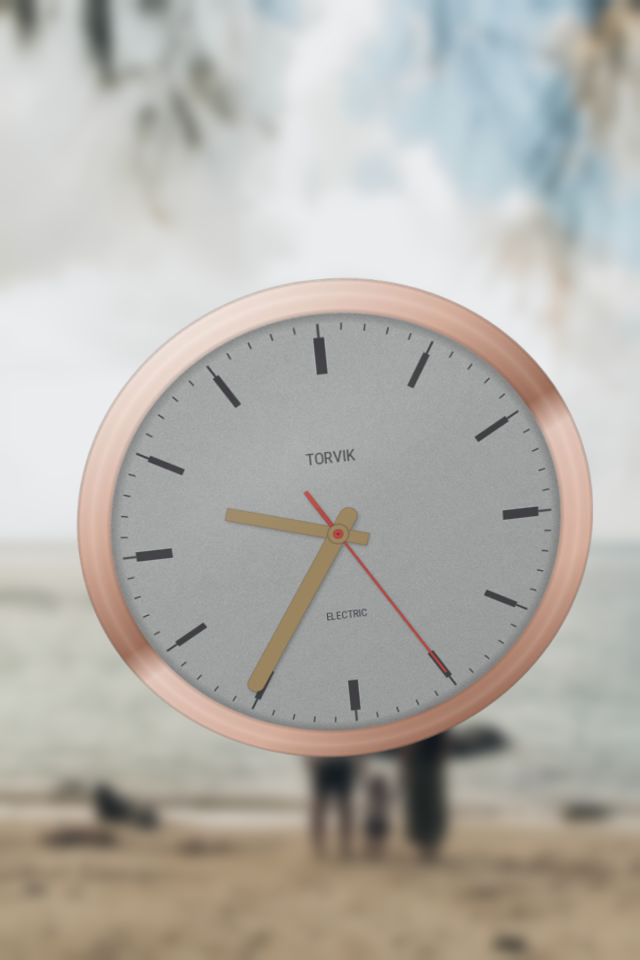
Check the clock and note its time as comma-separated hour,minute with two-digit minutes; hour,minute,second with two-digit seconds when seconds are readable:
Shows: 9,35,25
